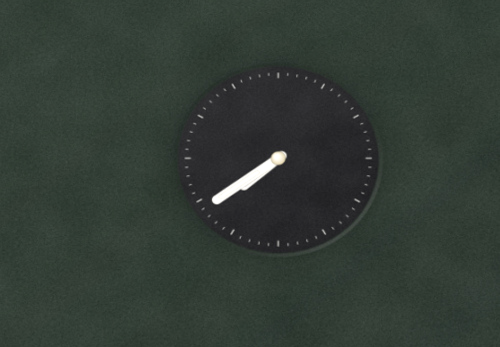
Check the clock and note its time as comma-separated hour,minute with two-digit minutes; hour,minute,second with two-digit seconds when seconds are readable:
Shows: 7,39
